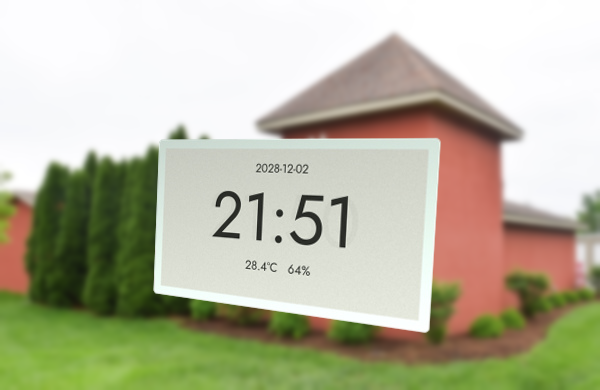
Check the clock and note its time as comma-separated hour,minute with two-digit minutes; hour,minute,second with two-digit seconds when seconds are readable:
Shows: 21,51
